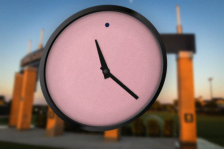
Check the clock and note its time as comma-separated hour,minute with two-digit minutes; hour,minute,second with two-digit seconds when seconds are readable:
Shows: 11,22
